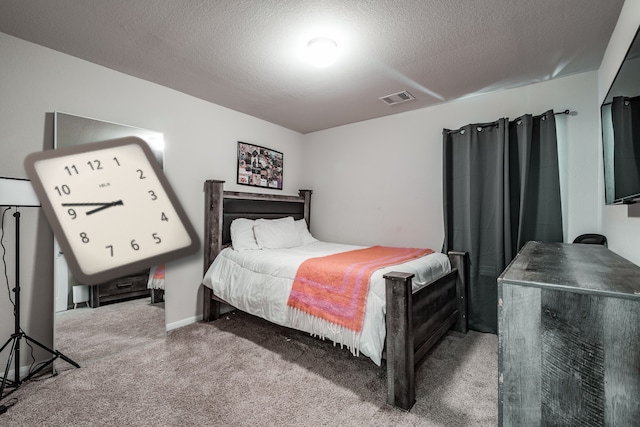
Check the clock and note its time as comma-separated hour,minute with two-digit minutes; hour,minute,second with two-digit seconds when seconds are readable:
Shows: 8,47
